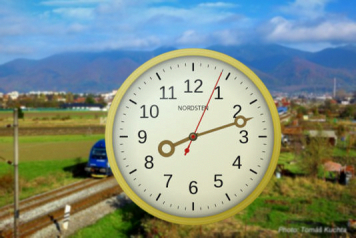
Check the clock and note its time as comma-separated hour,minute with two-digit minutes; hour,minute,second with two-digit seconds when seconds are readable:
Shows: 8,12,04
